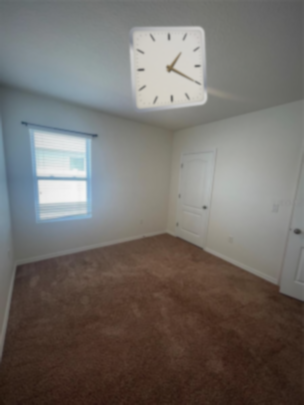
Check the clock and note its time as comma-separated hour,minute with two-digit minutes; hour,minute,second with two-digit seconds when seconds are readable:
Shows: 1,20
